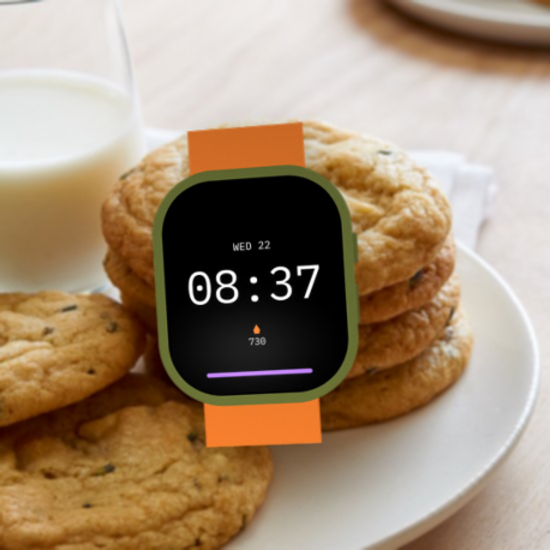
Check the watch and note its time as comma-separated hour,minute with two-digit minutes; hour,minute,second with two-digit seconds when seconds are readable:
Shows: 8,37
